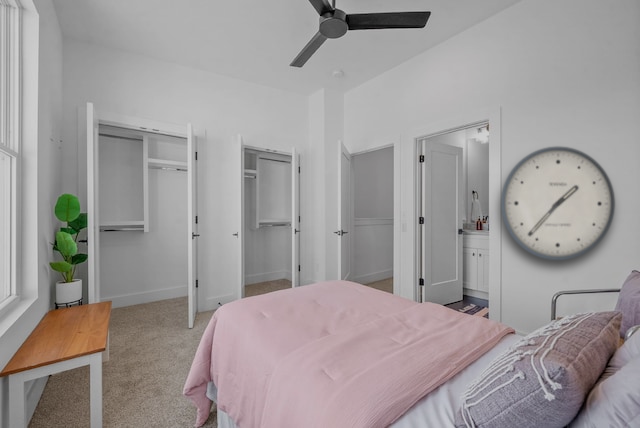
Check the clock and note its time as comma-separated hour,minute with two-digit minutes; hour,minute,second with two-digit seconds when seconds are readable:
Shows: 1,37
